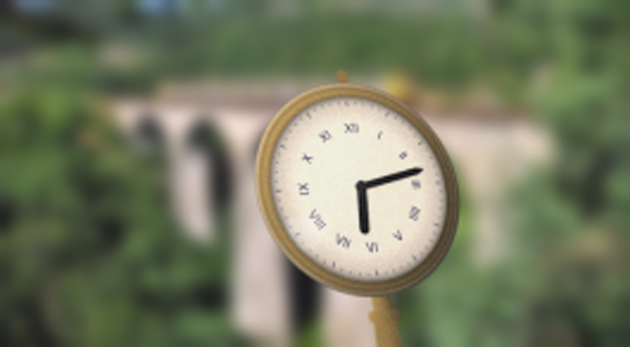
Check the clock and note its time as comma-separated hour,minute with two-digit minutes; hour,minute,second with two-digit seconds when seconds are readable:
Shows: 6,13
